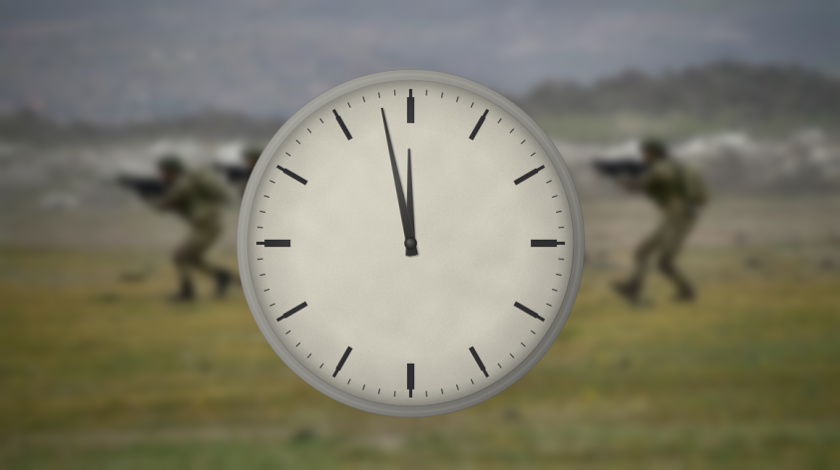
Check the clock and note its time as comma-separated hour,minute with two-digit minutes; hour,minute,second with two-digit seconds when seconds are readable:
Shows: 11,58
